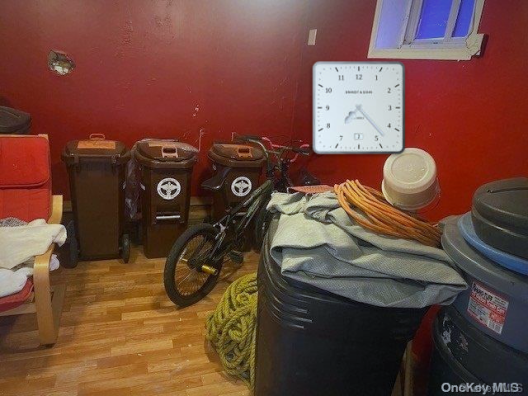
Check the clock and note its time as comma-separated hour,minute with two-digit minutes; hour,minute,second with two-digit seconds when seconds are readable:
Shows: 7,23
